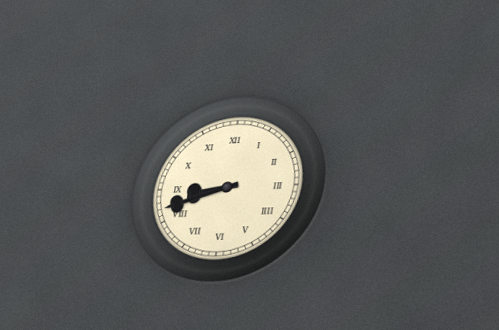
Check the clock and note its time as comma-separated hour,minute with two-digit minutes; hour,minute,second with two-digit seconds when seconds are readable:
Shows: 8,42
